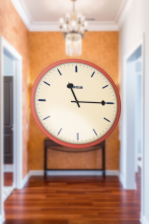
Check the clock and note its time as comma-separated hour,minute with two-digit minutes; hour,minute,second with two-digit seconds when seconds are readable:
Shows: 11,15
